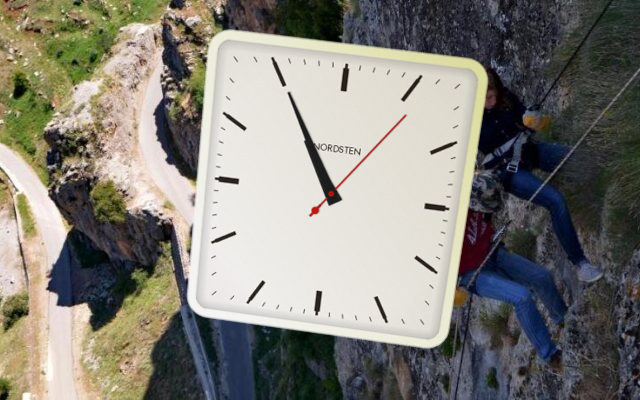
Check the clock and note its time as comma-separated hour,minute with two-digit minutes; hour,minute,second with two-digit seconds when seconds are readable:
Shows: 10,55,06
